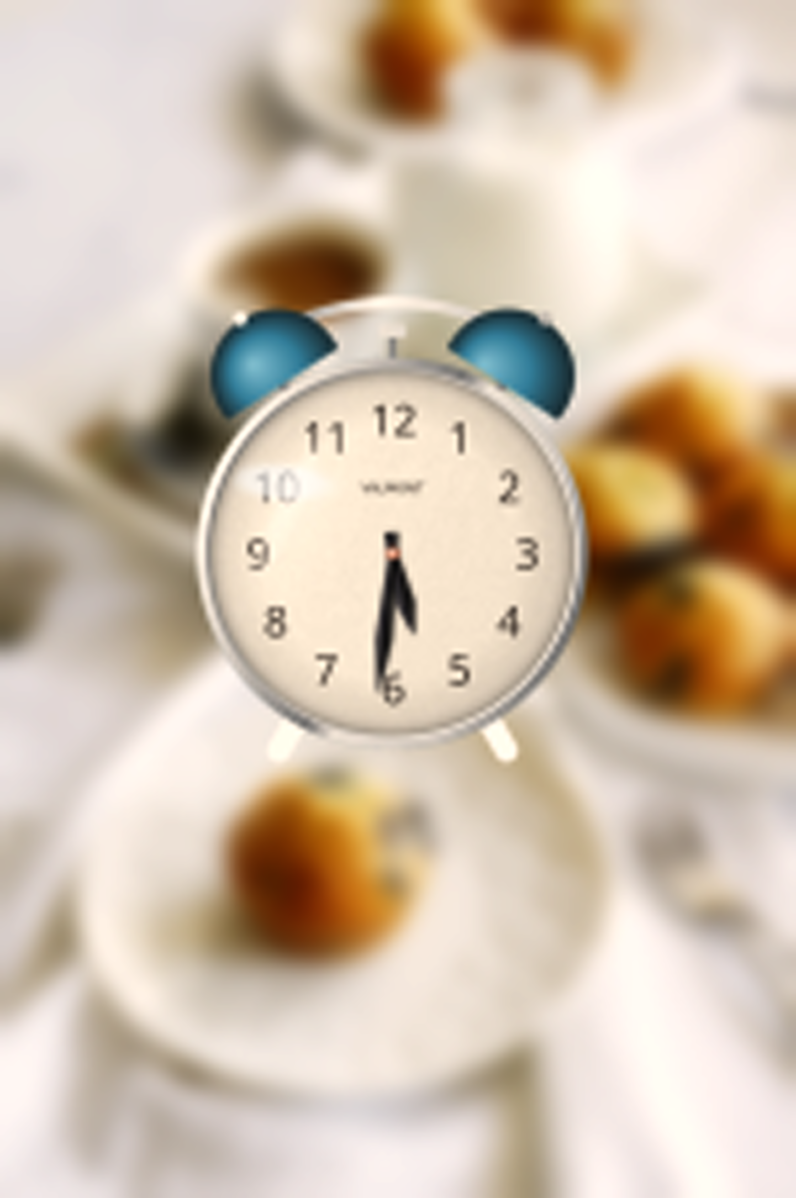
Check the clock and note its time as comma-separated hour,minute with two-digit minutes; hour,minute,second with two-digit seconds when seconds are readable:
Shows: 5,31
